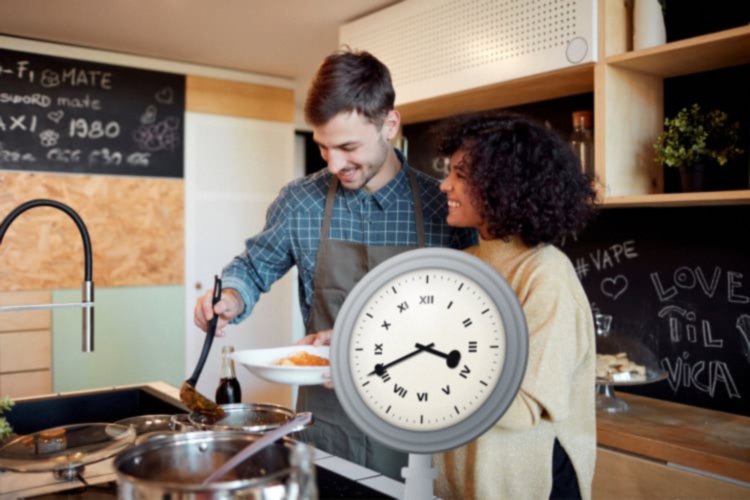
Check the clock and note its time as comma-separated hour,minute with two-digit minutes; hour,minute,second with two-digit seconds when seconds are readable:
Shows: 3,41
